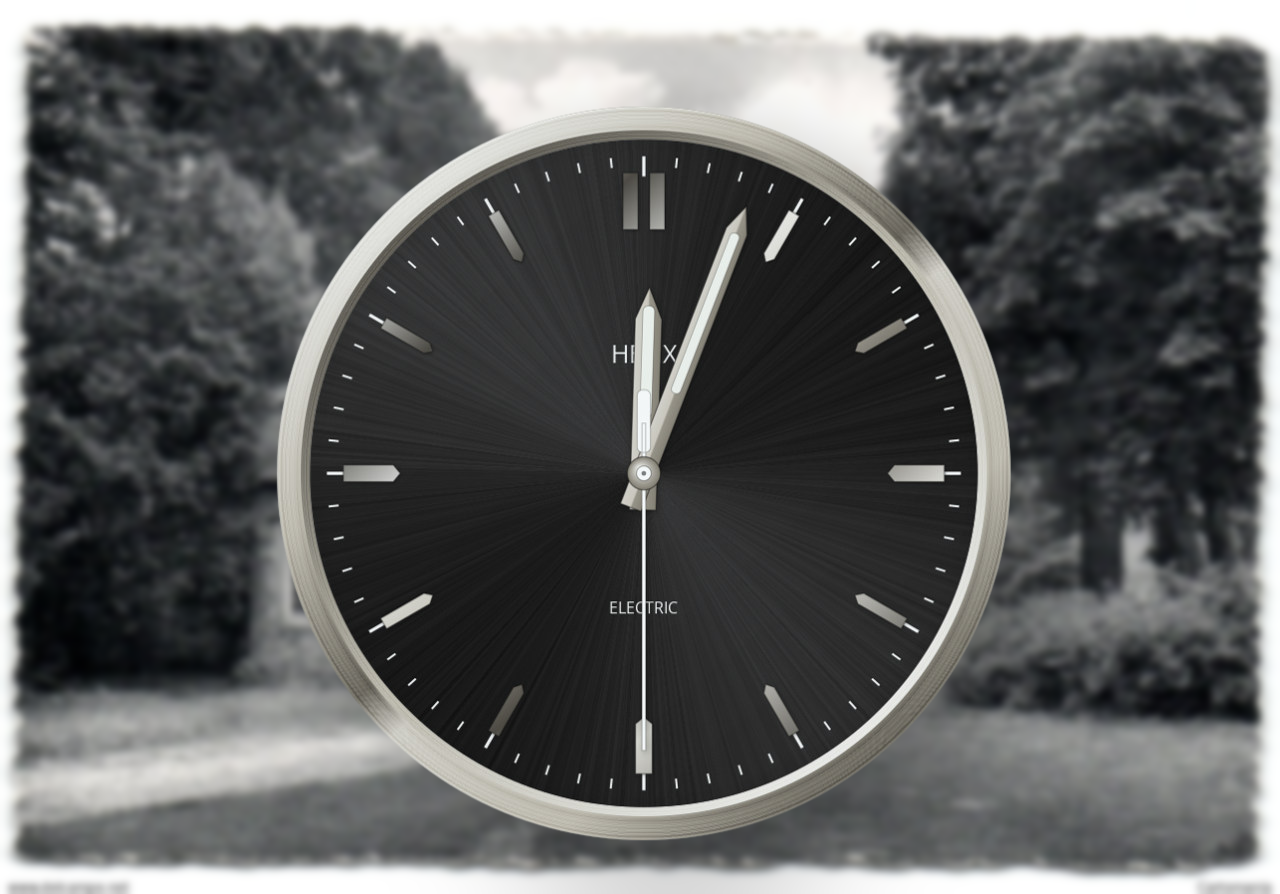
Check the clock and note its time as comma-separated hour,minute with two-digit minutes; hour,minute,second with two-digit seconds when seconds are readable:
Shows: 12,03,30
